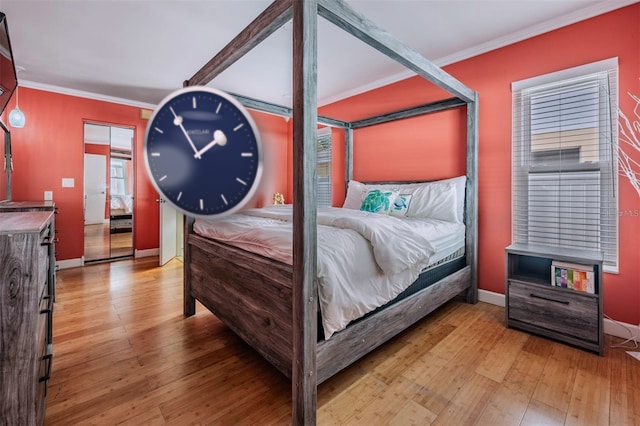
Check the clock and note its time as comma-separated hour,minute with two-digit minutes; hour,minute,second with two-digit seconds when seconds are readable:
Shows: 1,55
